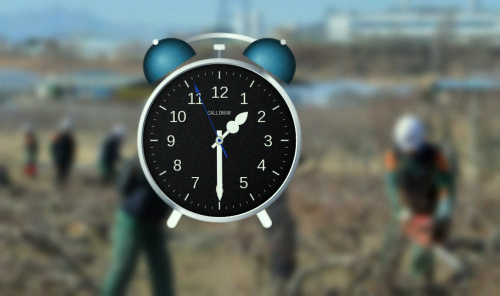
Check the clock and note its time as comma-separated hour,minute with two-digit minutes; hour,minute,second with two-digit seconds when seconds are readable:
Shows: 1,29,56
